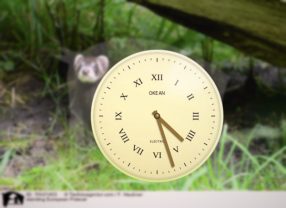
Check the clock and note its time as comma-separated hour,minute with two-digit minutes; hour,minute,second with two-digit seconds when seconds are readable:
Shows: 4,27
